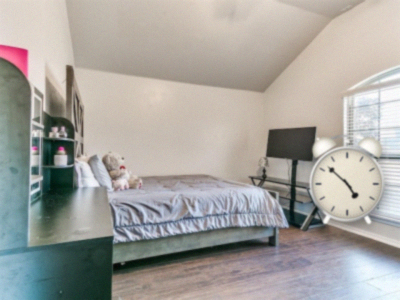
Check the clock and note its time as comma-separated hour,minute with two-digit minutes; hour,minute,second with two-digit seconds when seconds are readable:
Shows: 4,52
